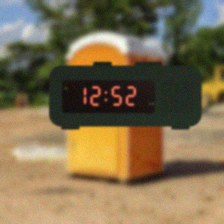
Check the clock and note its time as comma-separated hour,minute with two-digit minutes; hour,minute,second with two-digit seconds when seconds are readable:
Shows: 12,52
